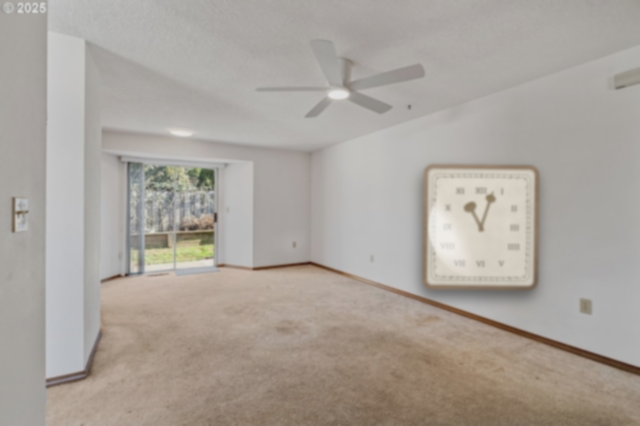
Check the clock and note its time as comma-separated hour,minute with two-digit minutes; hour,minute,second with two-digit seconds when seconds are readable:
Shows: 11,03
